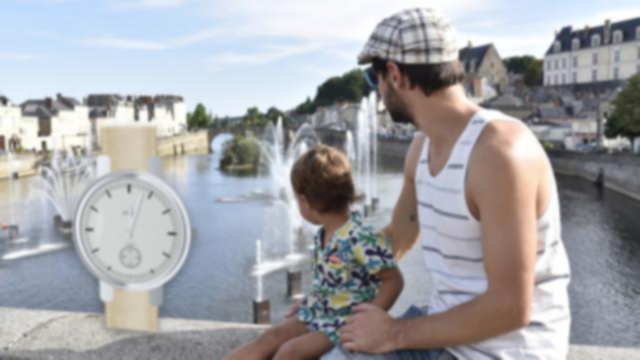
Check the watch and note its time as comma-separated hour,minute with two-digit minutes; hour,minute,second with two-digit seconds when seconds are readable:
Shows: 12,03
